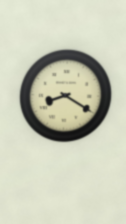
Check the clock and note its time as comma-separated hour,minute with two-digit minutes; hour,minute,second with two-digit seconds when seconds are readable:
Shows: 8,20
